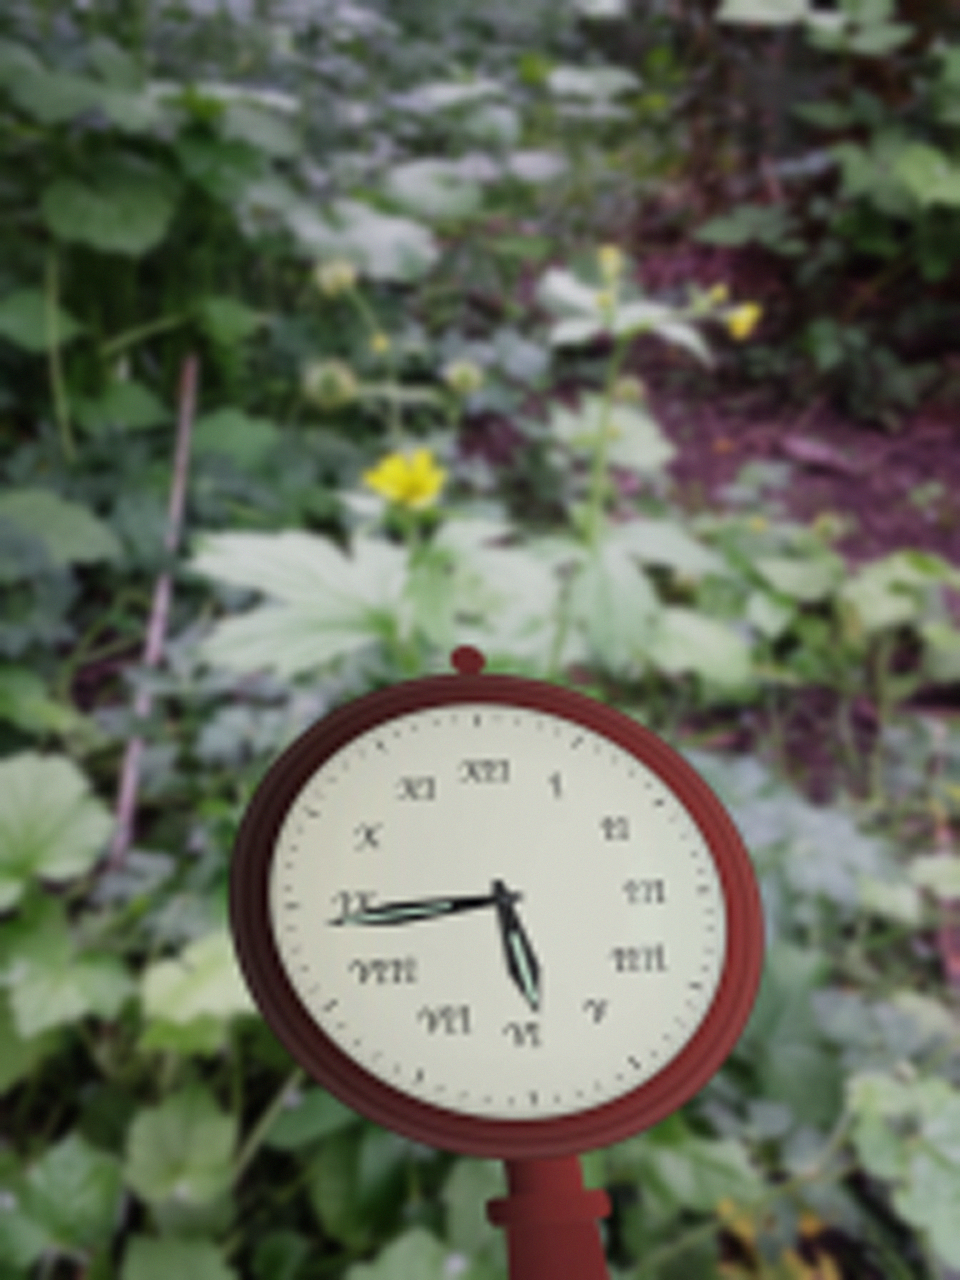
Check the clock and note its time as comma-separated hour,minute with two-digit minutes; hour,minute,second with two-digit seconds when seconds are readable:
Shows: 5,44
